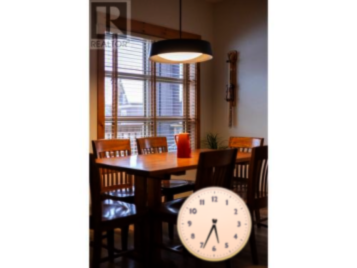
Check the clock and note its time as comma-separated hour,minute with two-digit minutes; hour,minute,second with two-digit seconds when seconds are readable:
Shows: 5,34
